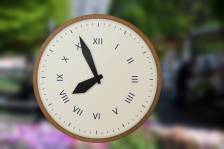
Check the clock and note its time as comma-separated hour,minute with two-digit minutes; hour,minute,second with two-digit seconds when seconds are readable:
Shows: 7,56
